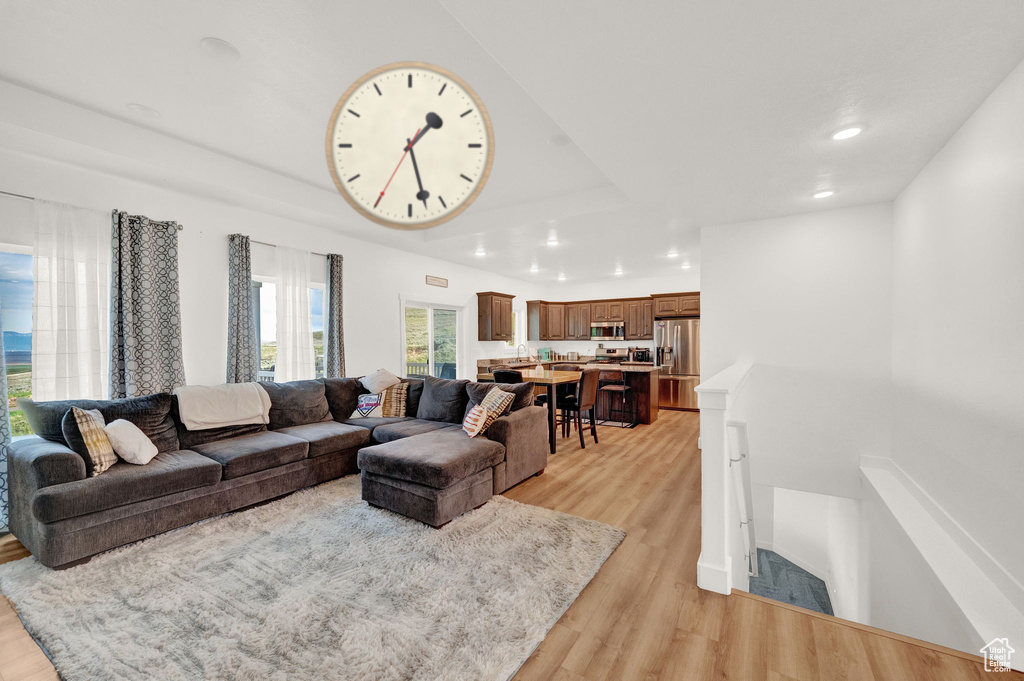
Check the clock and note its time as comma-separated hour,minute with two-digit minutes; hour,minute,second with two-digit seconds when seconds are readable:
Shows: 1,27,35
